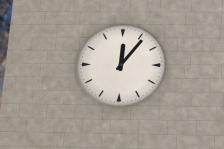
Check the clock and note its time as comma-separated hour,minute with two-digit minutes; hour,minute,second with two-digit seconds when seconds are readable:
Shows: 12,06
